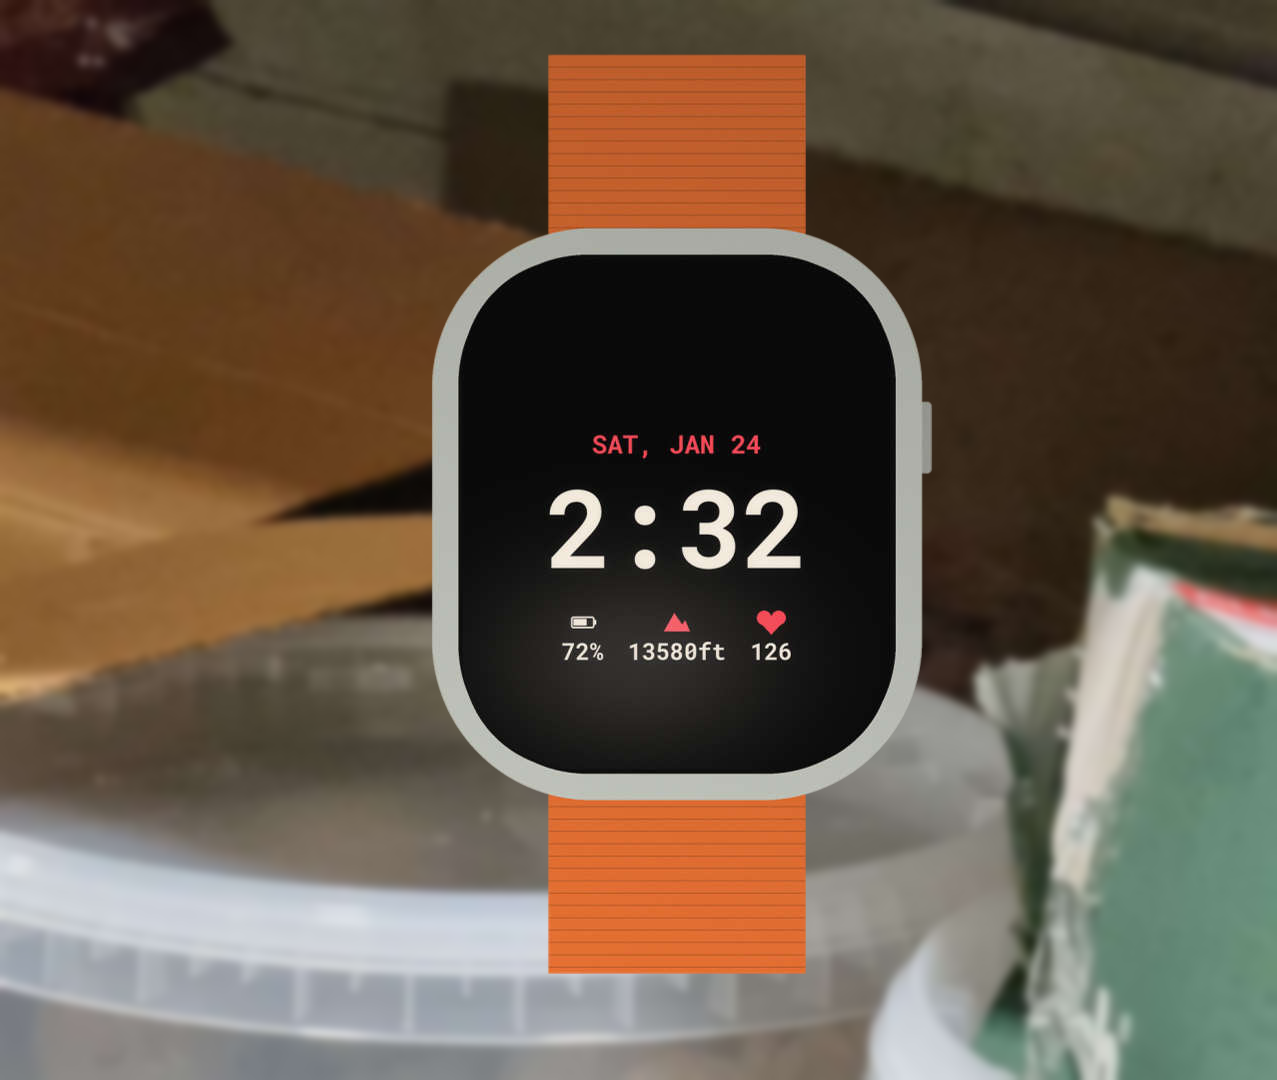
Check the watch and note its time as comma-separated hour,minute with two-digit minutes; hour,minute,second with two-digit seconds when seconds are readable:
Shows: 2,32
